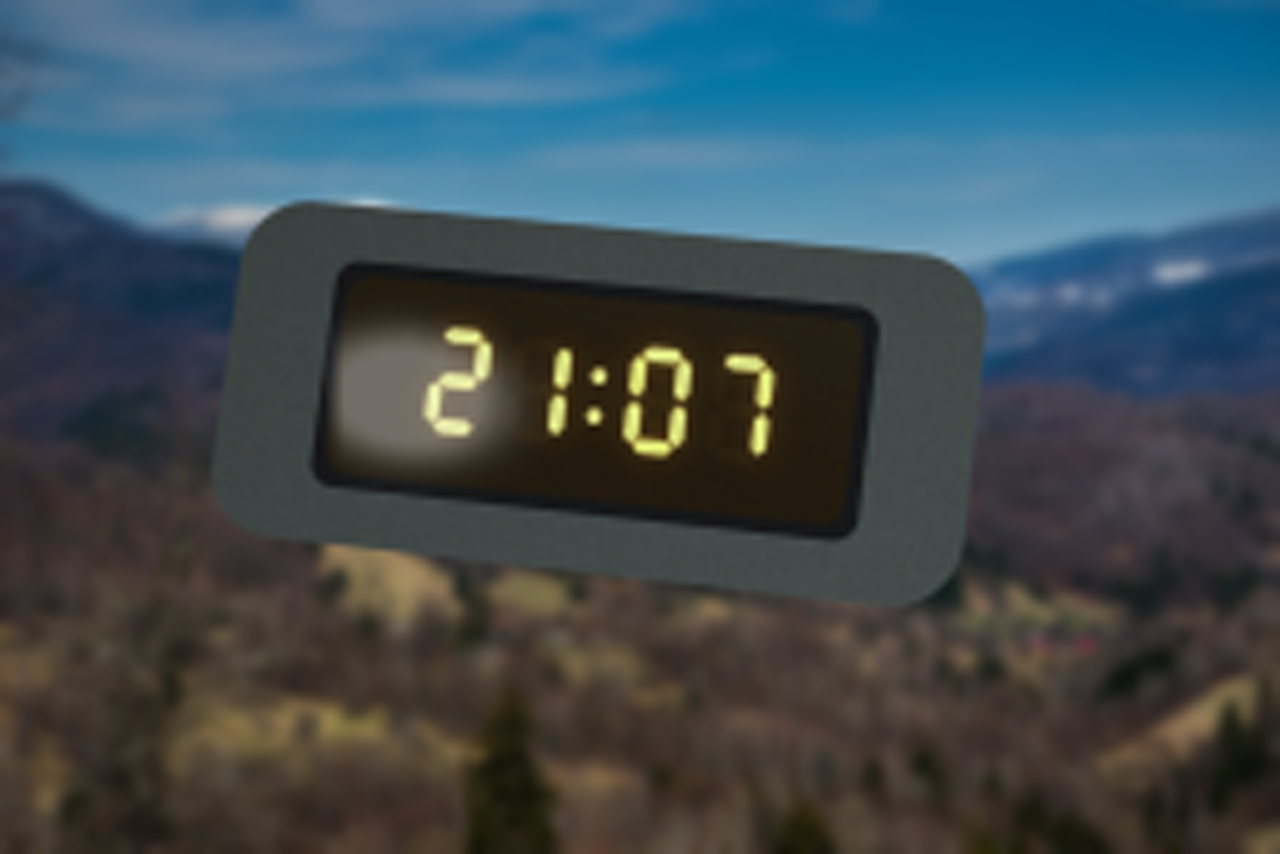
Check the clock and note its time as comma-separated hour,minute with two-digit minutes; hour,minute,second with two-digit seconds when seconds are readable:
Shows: 21,07
